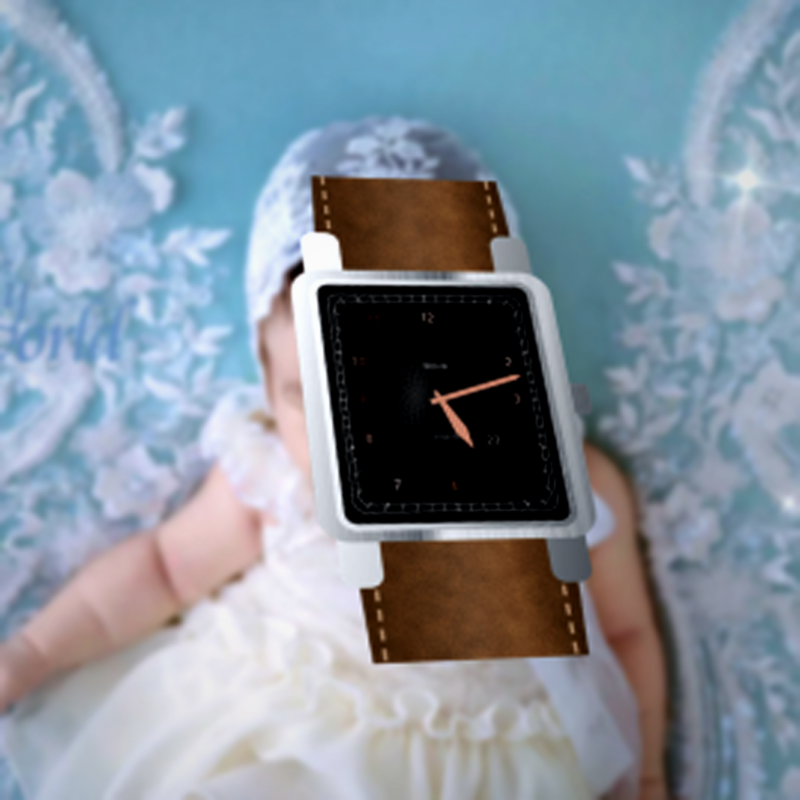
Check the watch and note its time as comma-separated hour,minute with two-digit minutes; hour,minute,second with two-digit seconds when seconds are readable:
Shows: 5,12
